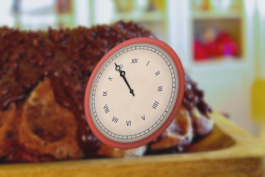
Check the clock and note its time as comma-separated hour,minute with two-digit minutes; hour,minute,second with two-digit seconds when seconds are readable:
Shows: 10,54
